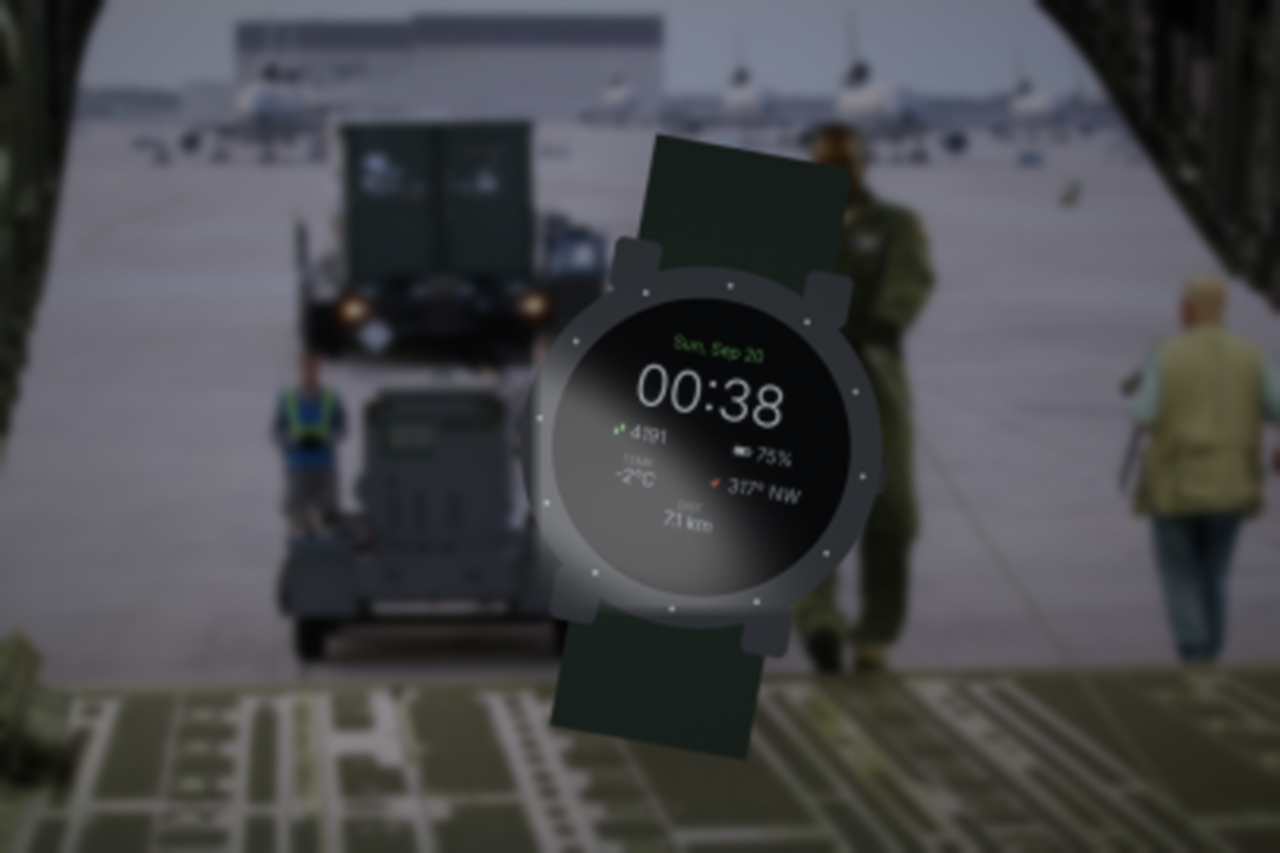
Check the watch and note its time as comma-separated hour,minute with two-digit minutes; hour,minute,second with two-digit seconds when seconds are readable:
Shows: 0,38
